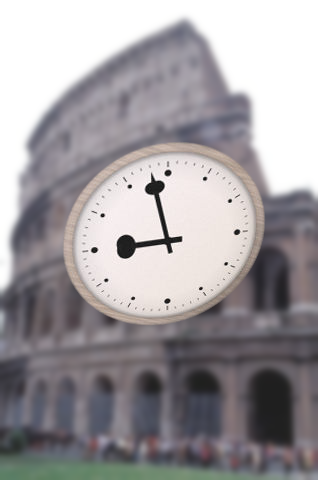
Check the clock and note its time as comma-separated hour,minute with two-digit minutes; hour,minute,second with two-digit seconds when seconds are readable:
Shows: 8,58
